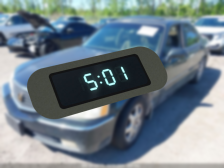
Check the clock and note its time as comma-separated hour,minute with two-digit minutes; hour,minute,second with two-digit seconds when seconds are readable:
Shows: 5,01
